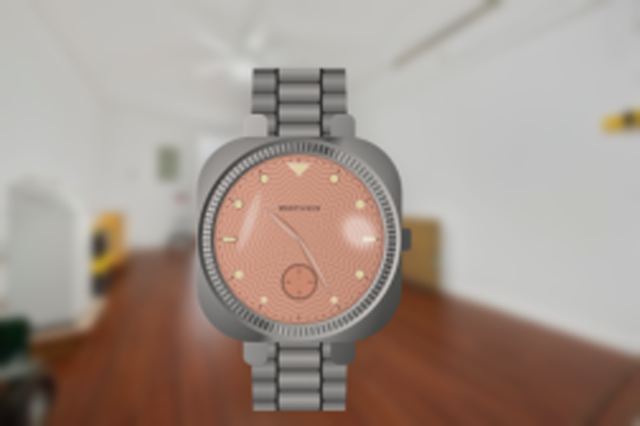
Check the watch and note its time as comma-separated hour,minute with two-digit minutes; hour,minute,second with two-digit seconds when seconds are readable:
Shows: 10,25
